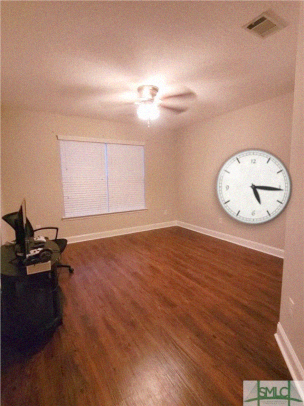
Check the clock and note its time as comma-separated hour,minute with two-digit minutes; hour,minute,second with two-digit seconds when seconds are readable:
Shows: 5,16
